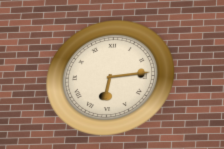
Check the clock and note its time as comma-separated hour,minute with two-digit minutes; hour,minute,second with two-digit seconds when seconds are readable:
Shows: 6,14
